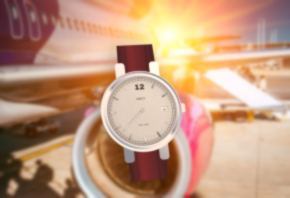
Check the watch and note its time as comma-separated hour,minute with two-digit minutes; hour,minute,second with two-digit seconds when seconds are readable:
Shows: 7,38
